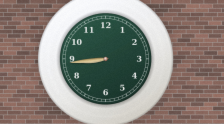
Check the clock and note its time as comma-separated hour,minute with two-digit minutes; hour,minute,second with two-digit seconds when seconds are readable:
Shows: 8,44
